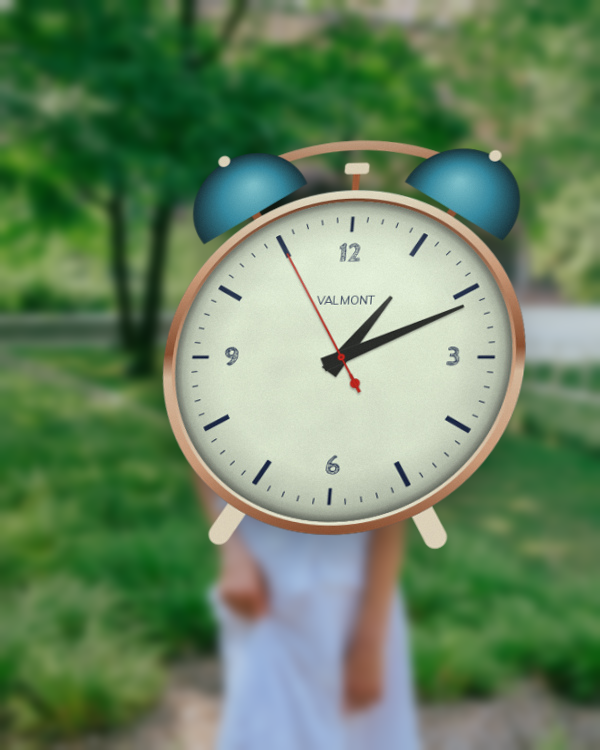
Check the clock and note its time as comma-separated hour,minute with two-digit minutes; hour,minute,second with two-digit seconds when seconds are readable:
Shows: 1,10,55
